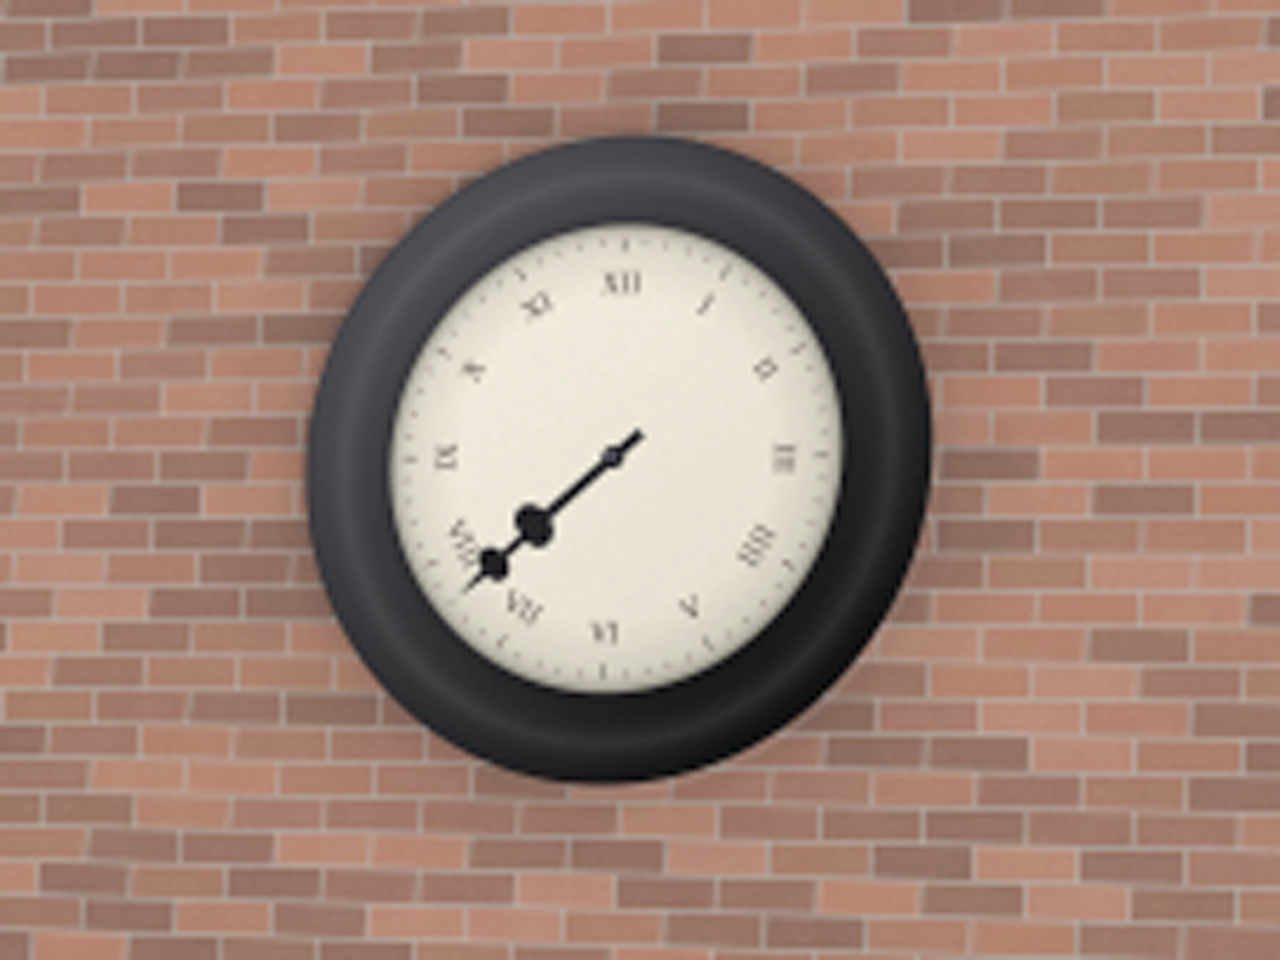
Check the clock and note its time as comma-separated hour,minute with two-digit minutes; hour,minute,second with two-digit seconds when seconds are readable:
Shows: 7,38
